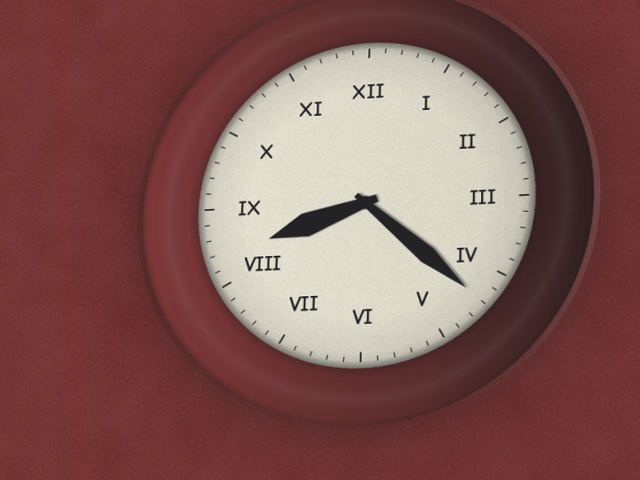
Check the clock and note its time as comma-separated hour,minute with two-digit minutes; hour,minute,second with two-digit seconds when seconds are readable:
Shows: 8,22
